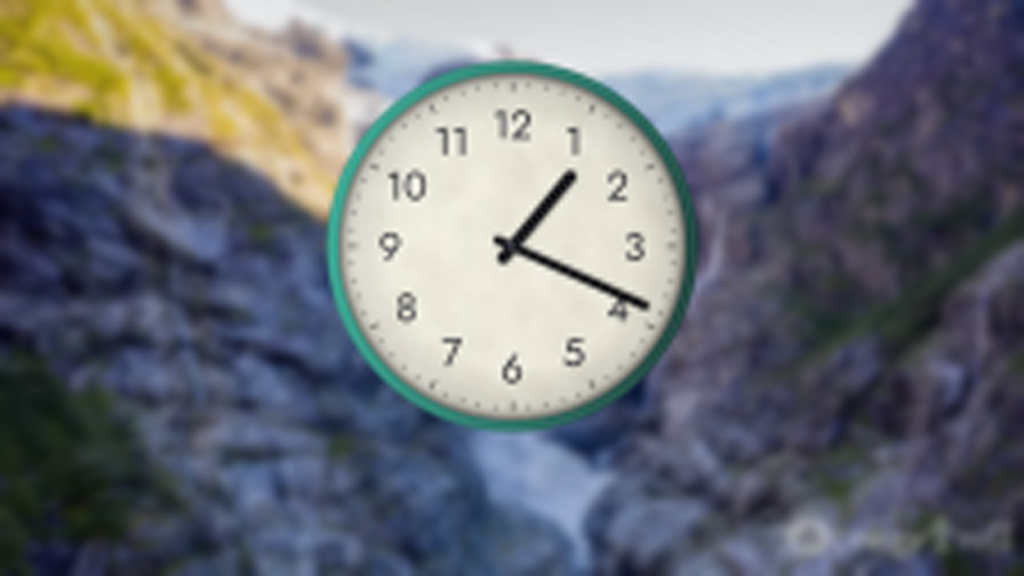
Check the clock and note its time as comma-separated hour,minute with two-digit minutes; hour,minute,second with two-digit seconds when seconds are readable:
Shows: 1,19
